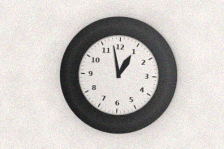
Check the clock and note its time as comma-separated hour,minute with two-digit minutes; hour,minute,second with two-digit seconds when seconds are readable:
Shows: 12,58
